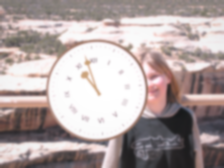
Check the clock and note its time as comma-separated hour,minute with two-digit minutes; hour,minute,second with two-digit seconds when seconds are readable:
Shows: 10,58
